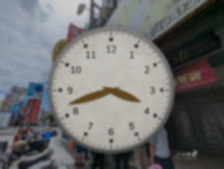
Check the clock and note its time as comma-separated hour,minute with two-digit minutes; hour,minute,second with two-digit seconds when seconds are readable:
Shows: 3,42
